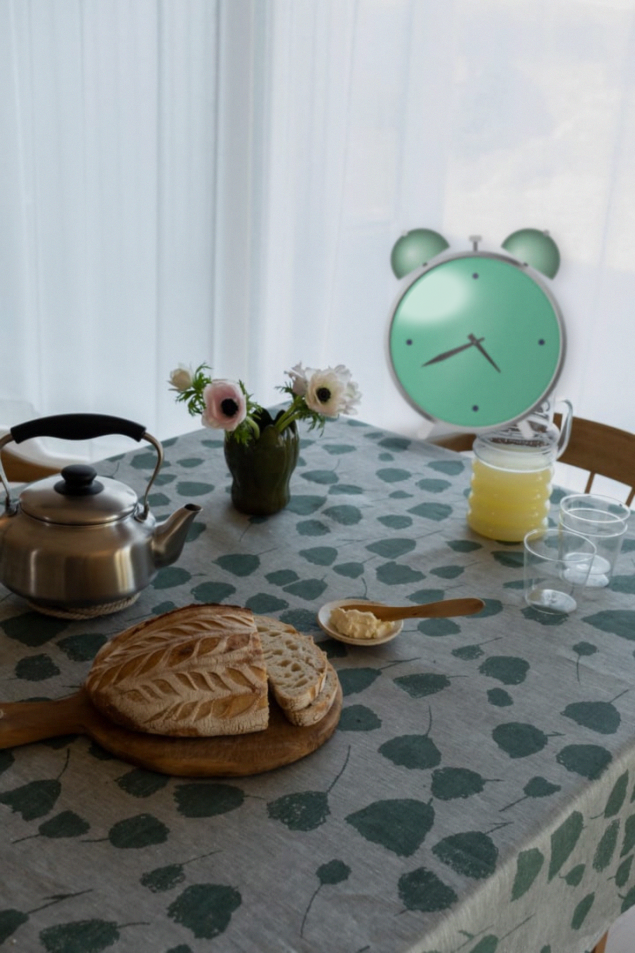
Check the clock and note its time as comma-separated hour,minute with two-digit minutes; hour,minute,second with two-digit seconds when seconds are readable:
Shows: 4,41
